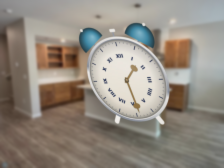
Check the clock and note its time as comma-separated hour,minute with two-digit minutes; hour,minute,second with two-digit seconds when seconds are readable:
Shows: 1,29
